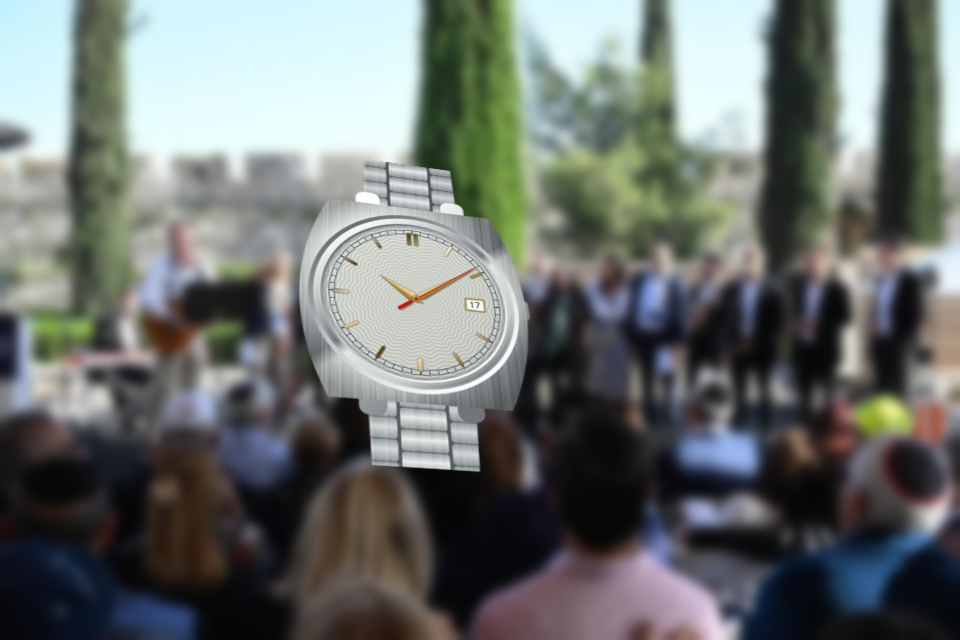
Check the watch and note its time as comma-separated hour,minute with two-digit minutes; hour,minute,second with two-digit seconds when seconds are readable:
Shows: 10,09,09
